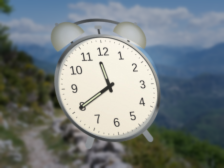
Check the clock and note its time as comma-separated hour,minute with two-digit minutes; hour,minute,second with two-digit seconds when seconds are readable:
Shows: 11,40
